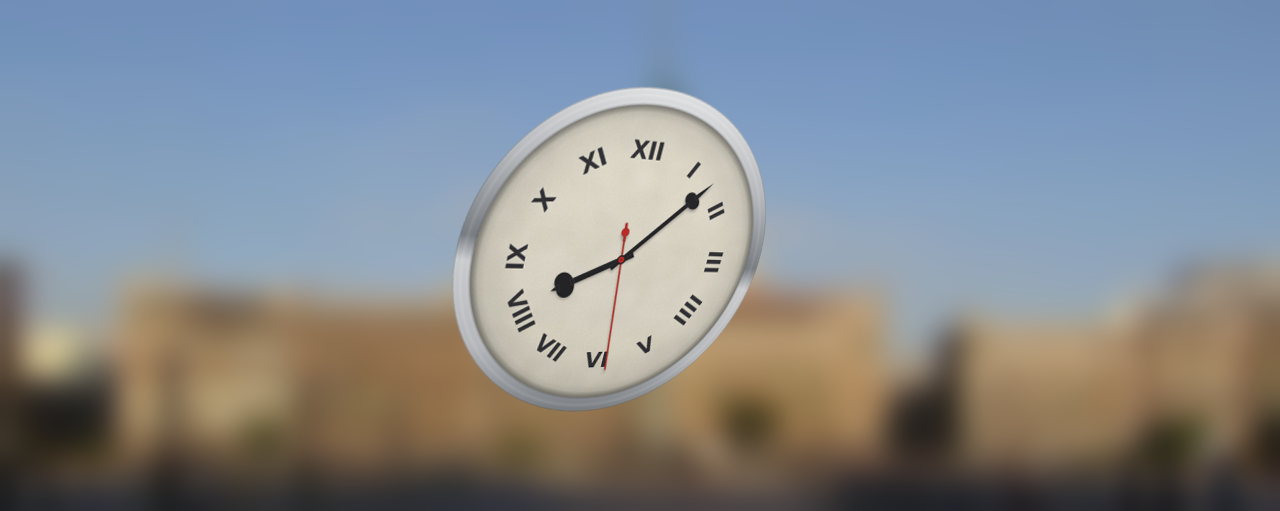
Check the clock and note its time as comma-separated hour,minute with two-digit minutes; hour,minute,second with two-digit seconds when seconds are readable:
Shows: 8,07,29
